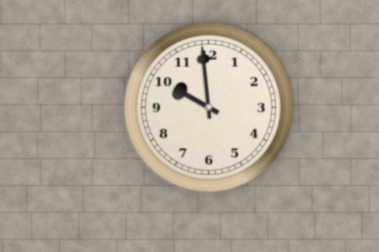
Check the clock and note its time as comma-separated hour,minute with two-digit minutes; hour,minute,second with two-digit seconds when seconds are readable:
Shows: 9,59
